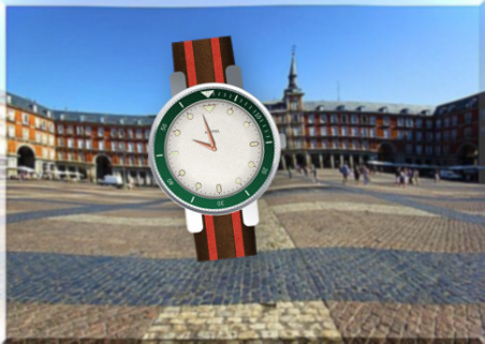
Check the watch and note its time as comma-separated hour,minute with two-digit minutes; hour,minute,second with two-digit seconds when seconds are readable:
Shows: 9,58
